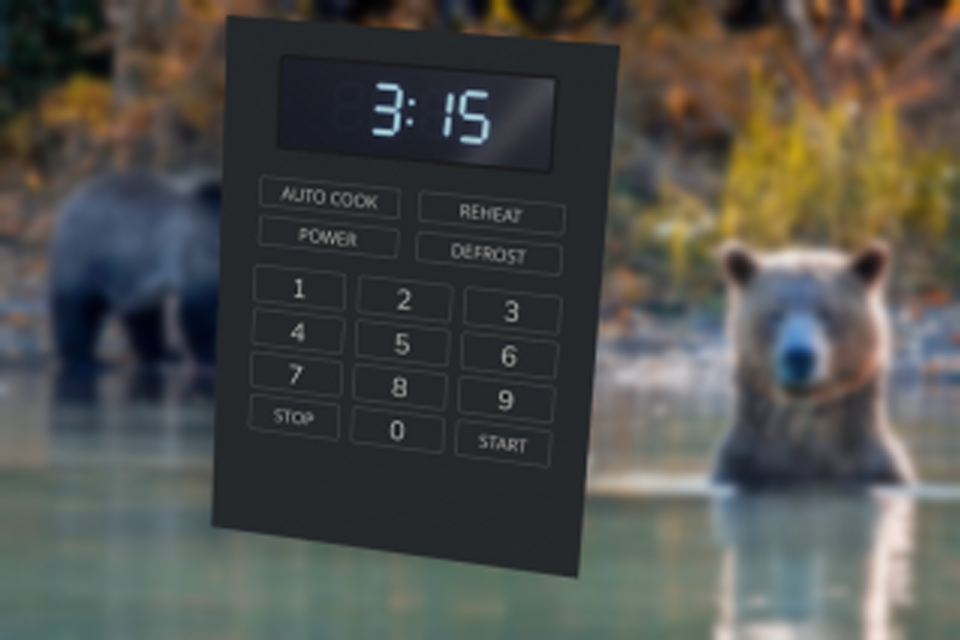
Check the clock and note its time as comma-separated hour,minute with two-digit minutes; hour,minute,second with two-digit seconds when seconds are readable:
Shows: 3,15
